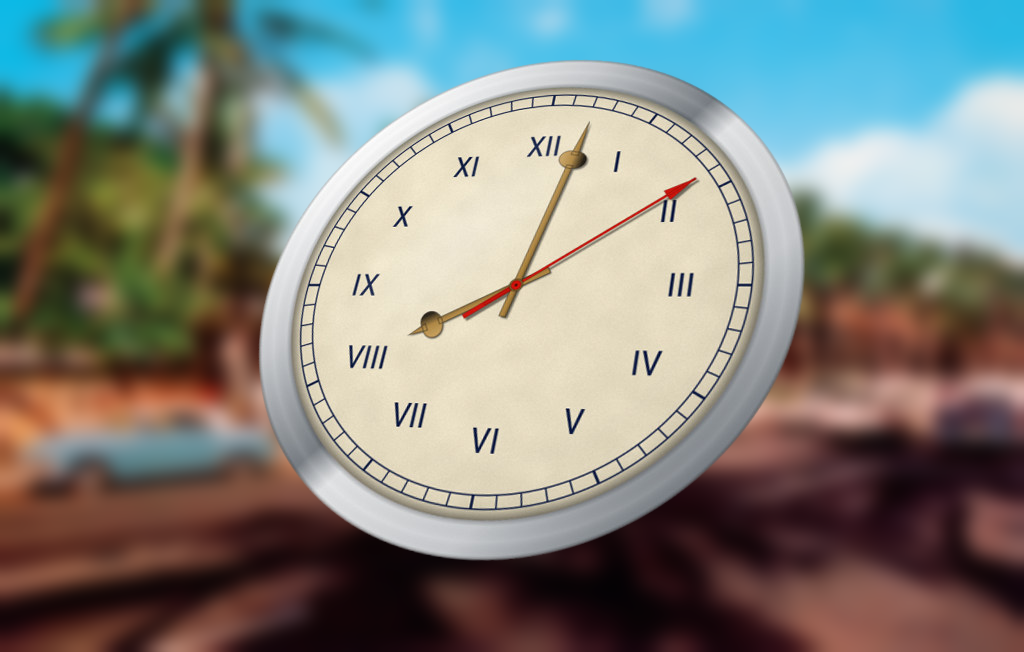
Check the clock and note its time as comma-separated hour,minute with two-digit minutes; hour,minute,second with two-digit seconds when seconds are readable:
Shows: 8,02,09
